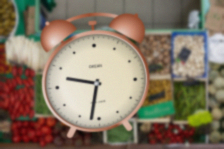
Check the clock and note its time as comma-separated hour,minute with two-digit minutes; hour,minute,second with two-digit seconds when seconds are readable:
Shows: 9,32
